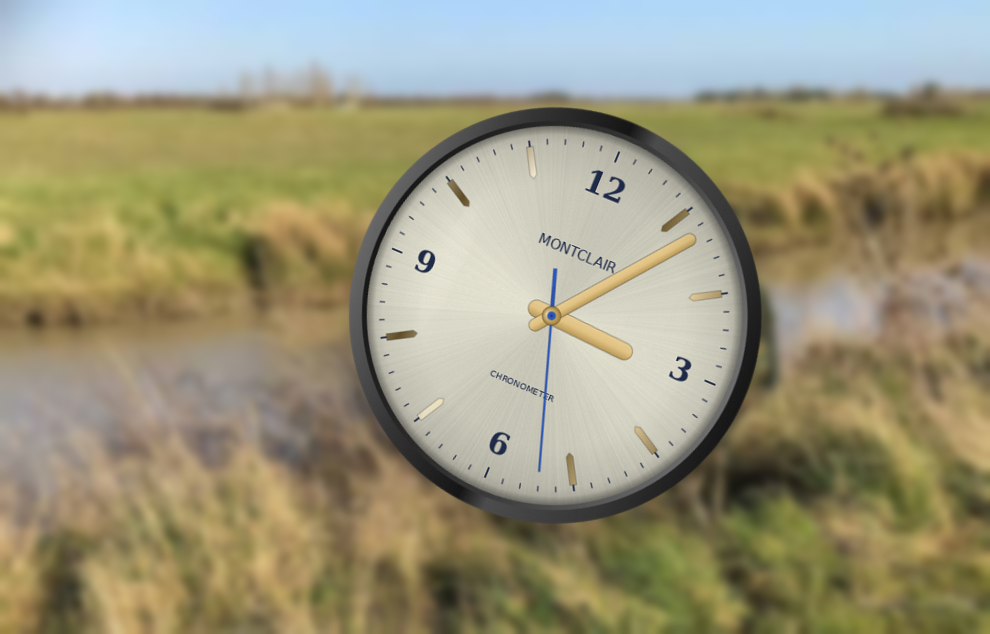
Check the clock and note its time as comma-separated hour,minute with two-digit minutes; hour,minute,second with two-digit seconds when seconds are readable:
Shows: 3,06,27
